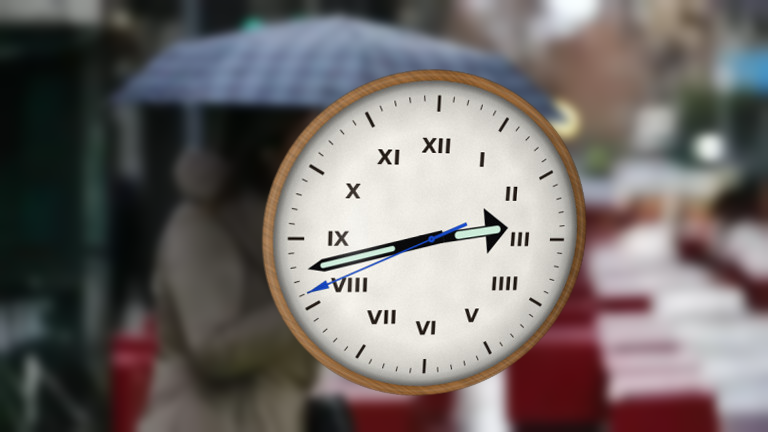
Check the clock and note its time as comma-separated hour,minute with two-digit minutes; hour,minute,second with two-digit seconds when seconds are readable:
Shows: 2,42,41
